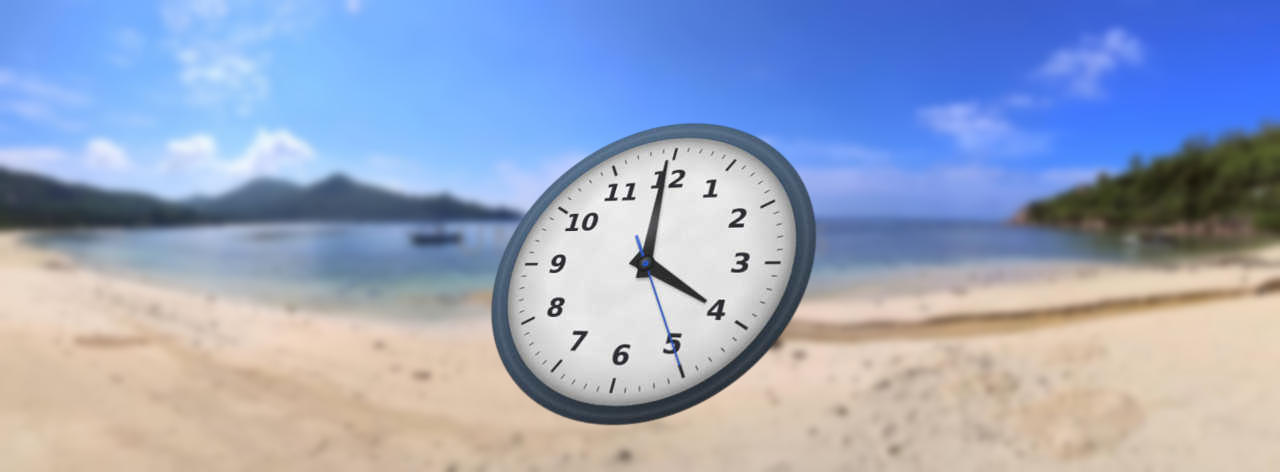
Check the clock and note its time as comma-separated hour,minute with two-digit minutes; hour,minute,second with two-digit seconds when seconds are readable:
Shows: 3,59,25
